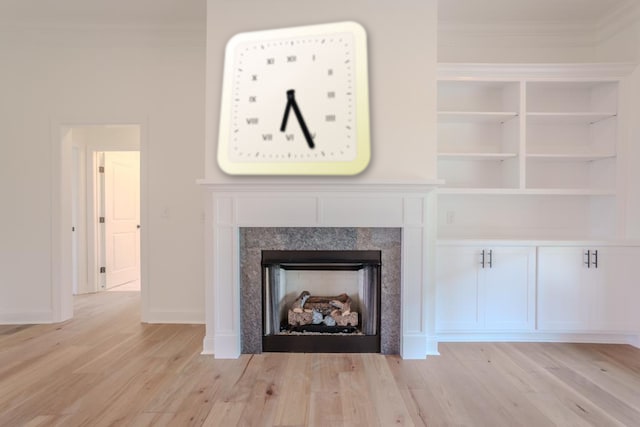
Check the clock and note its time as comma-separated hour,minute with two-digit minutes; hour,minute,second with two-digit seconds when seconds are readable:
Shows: 6,26
